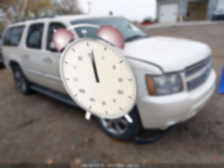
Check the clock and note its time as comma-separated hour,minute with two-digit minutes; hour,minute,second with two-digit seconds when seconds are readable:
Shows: 12,01
